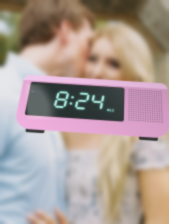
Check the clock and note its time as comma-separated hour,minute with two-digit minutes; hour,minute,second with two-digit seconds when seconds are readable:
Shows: 8,24
